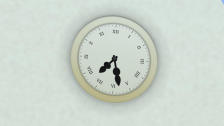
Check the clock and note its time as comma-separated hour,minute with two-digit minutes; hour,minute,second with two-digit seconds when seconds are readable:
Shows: 7,28
